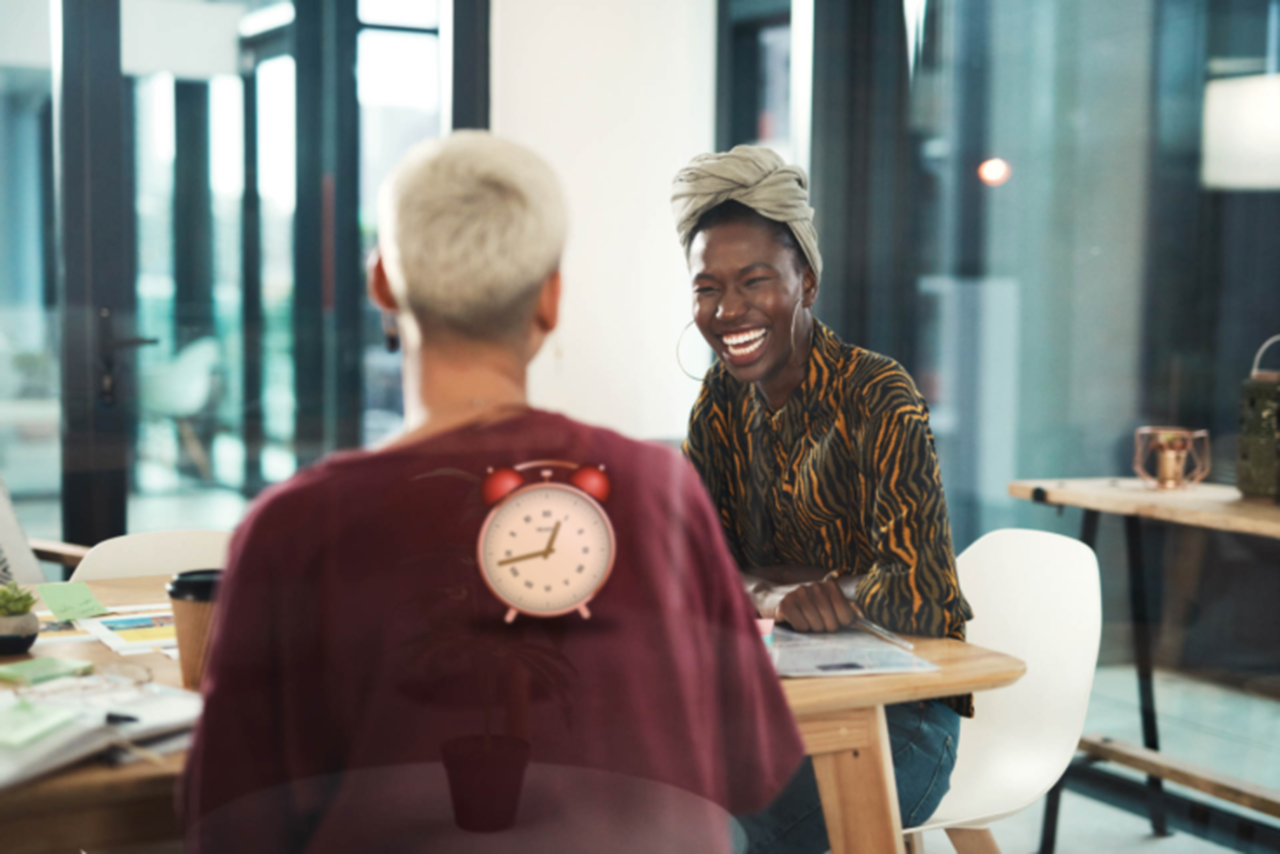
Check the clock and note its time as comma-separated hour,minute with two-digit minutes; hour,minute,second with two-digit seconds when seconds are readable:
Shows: 12,43
